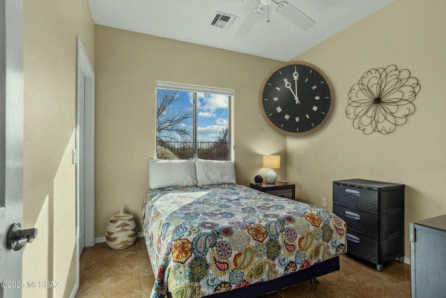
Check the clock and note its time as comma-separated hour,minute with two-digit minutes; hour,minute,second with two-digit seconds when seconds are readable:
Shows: 11,00
